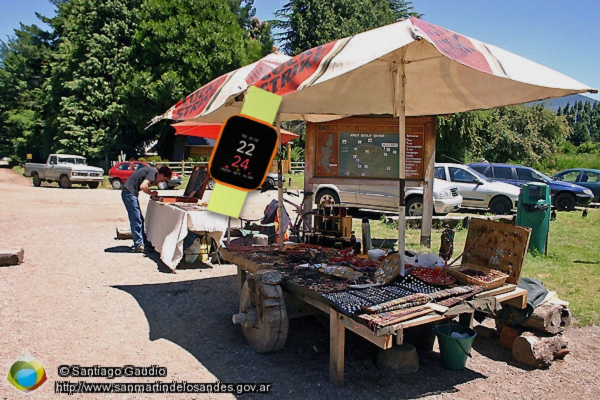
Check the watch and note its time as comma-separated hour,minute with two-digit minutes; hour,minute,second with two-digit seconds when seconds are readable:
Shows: 22,24
